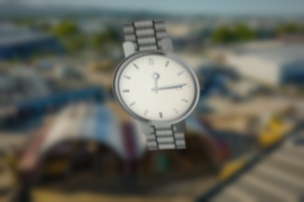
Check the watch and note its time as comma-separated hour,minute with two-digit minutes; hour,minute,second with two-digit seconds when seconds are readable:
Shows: 12,14
